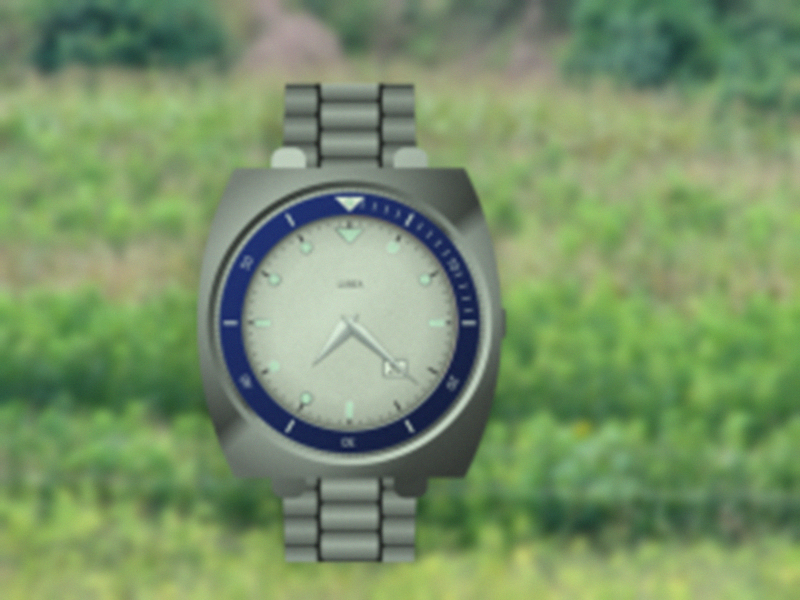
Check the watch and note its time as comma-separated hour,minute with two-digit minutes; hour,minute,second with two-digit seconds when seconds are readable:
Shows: 7,22
